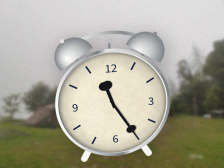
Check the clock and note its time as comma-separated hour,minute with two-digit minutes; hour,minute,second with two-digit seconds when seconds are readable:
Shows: 11,25
